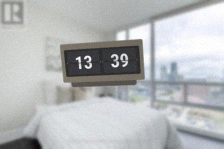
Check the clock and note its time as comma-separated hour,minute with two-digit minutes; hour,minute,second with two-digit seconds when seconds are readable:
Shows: 13,39
